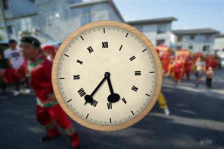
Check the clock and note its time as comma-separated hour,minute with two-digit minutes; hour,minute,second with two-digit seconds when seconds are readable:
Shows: 5,37
